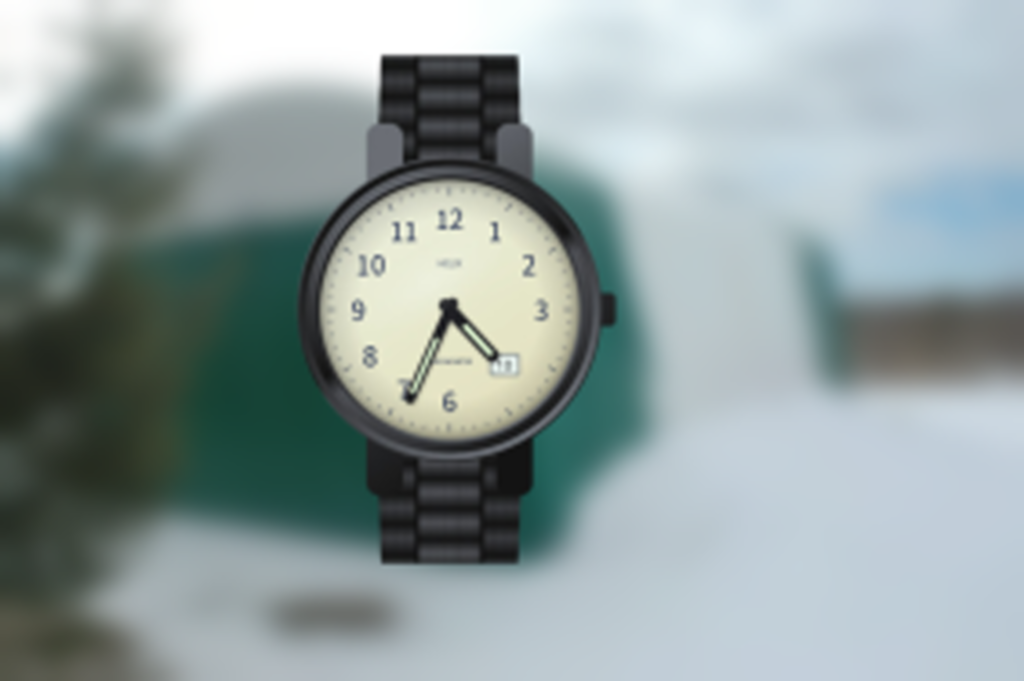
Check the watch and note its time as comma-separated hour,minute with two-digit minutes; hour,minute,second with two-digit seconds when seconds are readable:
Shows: 4,34
